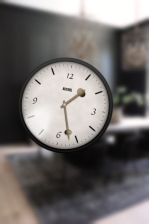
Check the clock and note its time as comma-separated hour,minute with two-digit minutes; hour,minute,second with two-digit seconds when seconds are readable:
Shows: 1,27
